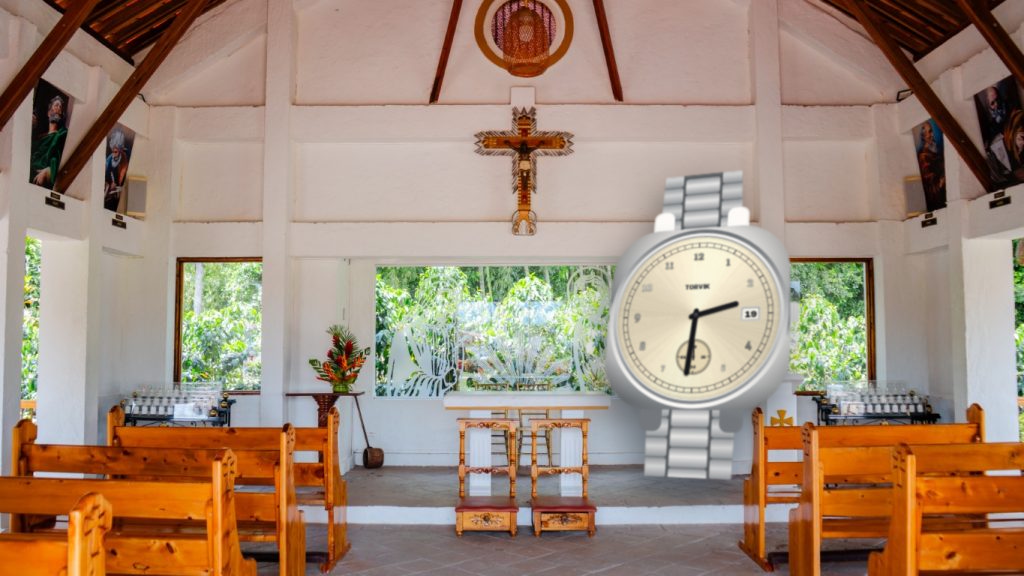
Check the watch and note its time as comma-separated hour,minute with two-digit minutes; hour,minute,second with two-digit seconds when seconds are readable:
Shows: 2,31
